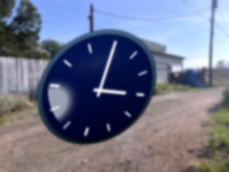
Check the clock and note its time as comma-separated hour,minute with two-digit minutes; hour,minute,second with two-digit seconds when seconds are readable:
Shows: 3,00
